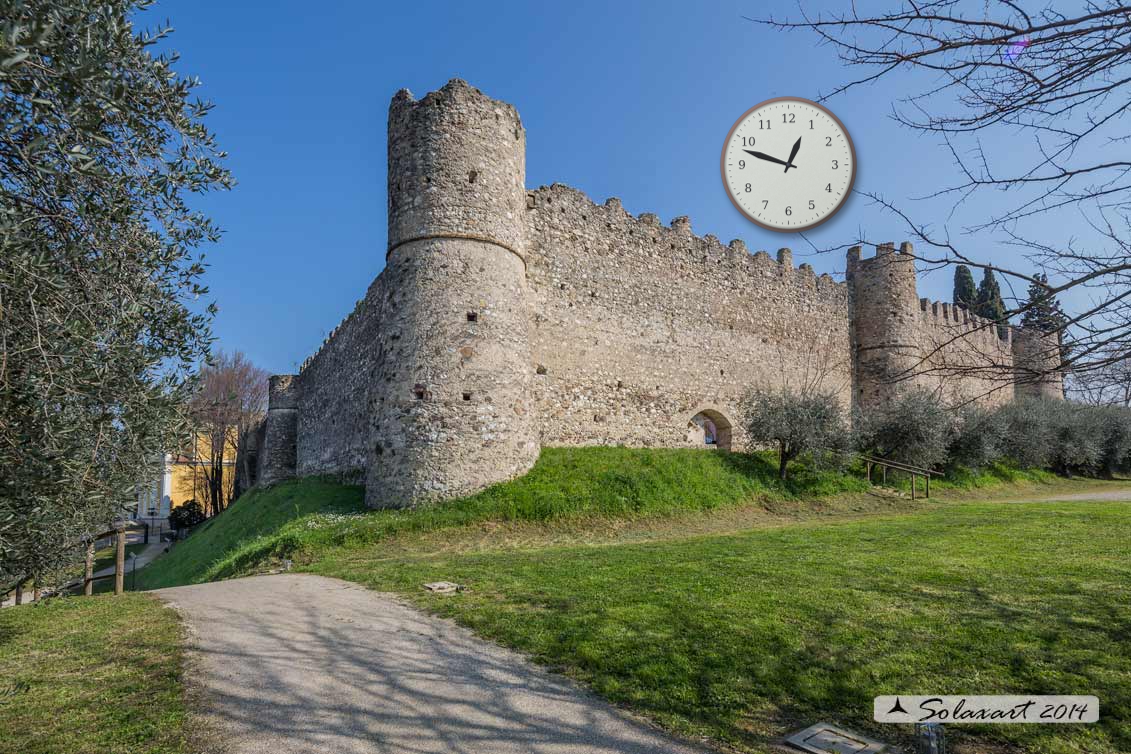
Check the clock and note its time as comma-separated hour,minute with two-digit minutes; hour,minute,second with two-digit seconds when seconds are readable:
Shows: 12,48
